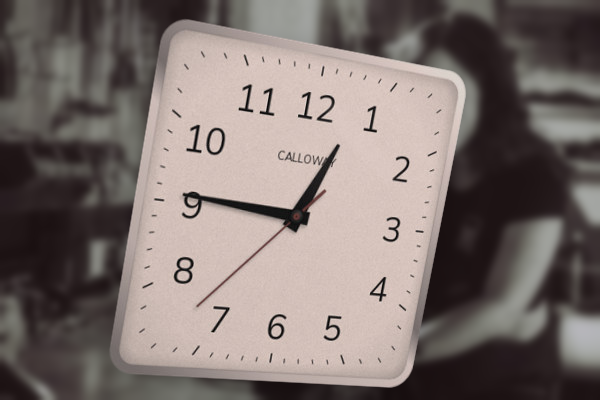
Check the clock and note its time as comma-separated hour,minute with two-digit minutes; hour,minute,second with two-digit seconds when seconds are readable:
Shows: 12,45,37
